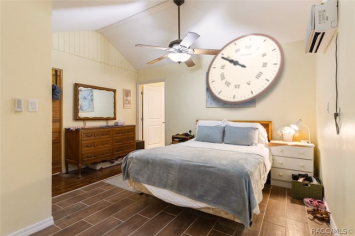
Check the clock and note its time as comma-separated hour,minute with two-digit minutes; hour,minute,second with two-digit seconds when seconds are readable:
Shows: 9,49
